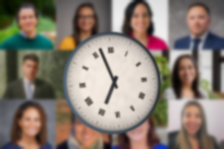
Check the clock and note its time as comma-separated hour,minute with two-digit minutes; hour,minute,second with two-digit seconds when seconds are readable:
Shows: 6,57
